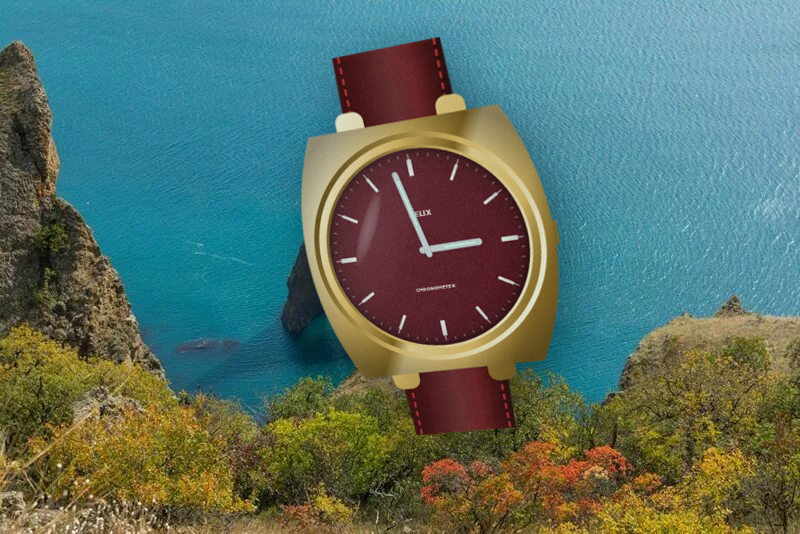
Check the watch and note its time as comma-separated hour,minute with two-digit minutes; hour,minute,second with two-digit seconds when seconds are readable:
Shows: 2,58
